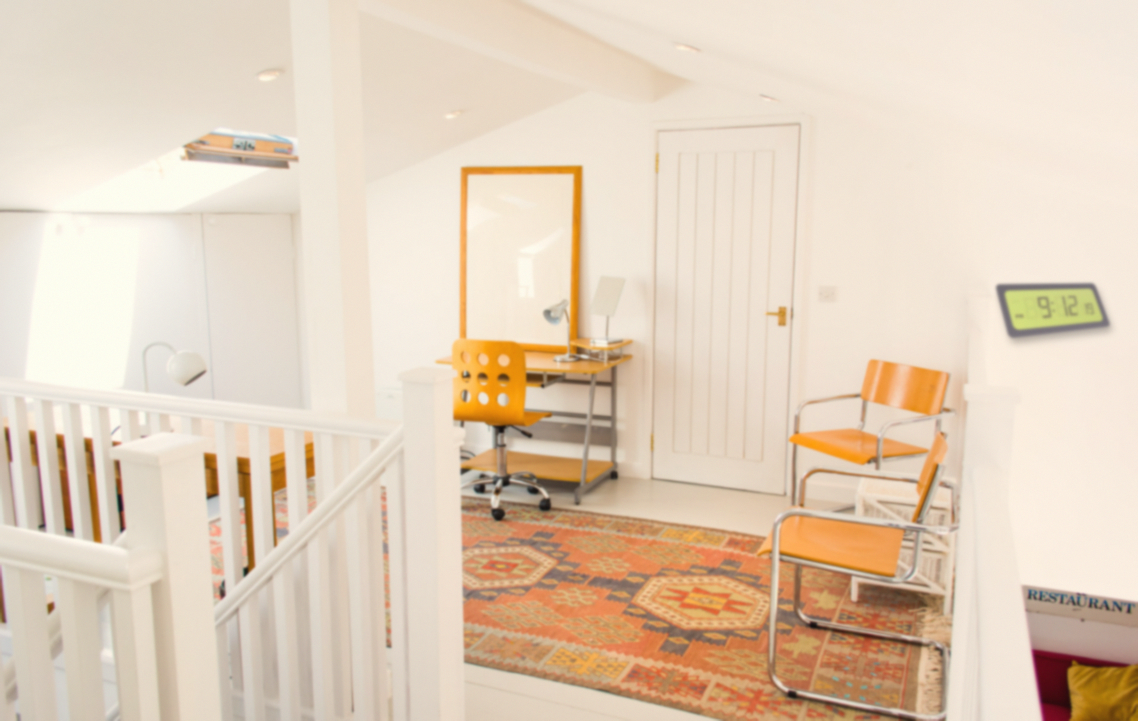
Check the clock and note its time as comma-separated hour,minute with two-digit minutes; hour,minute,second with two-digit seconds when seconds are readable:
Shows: 9,12
